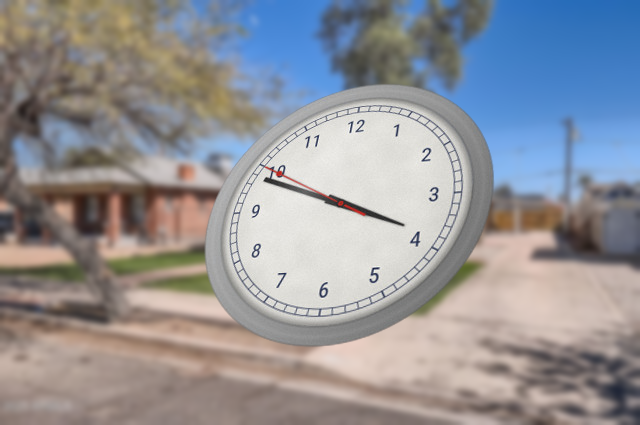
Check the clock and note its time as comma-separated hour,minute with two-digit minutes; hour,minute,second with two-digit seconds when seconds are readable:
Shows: 3,48,50
